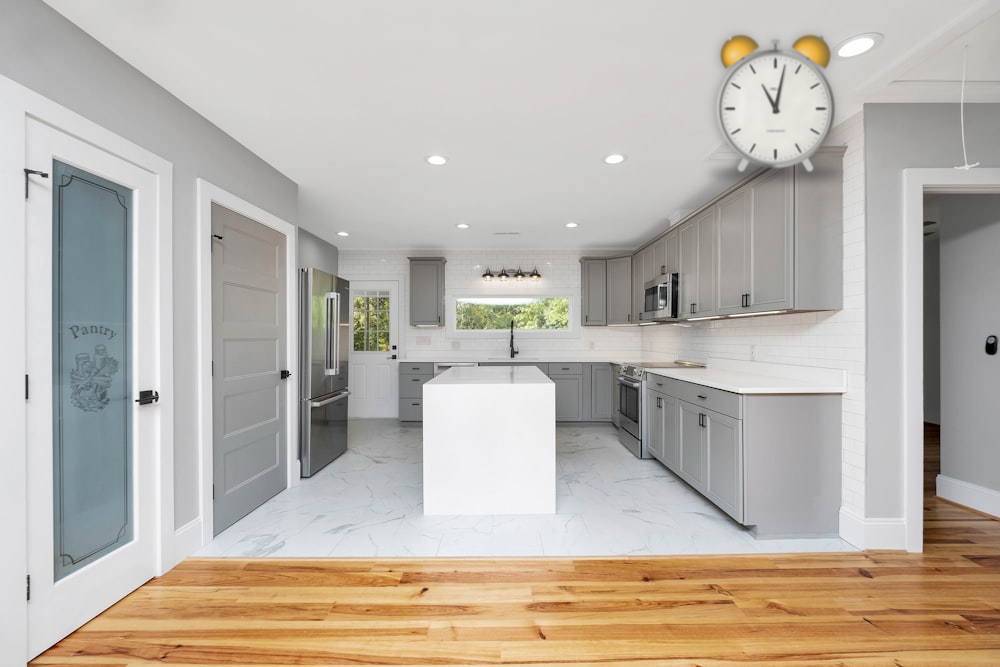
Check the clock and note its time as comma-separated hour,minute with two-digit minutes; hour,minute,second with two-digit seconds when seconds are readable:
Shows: 11,02
